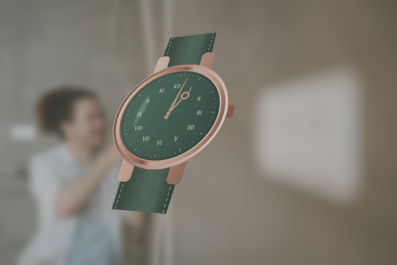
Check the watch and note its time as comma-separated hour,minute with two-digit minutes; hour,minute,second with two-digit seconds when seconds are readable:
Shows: 1,02
